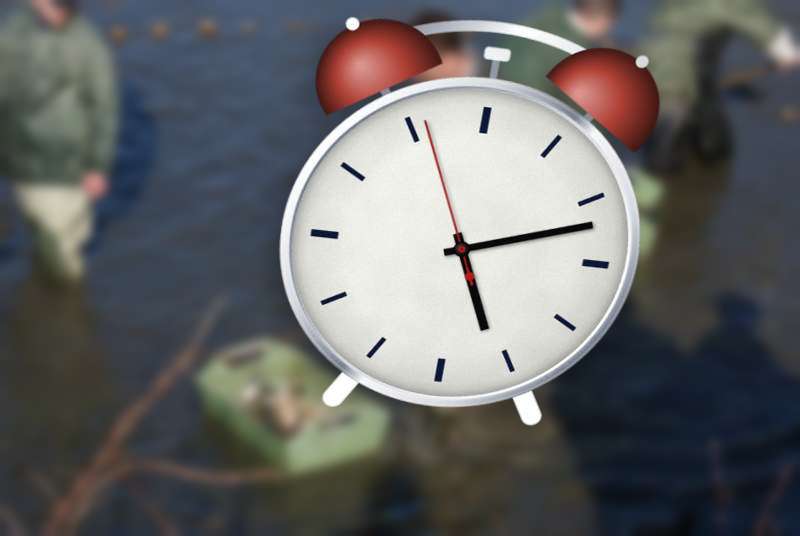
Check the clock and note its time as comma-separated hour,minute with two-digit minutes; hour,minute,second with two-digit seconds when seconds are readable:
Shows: 5,11,56
